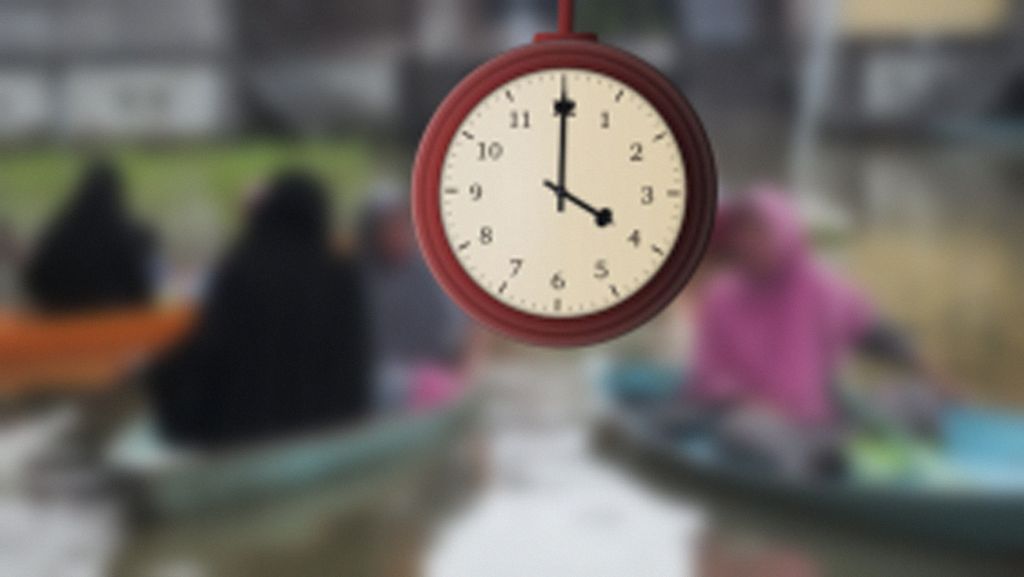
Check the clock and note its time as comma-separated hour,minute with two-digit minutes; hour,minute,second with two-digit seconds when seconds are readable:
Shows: 4,00
